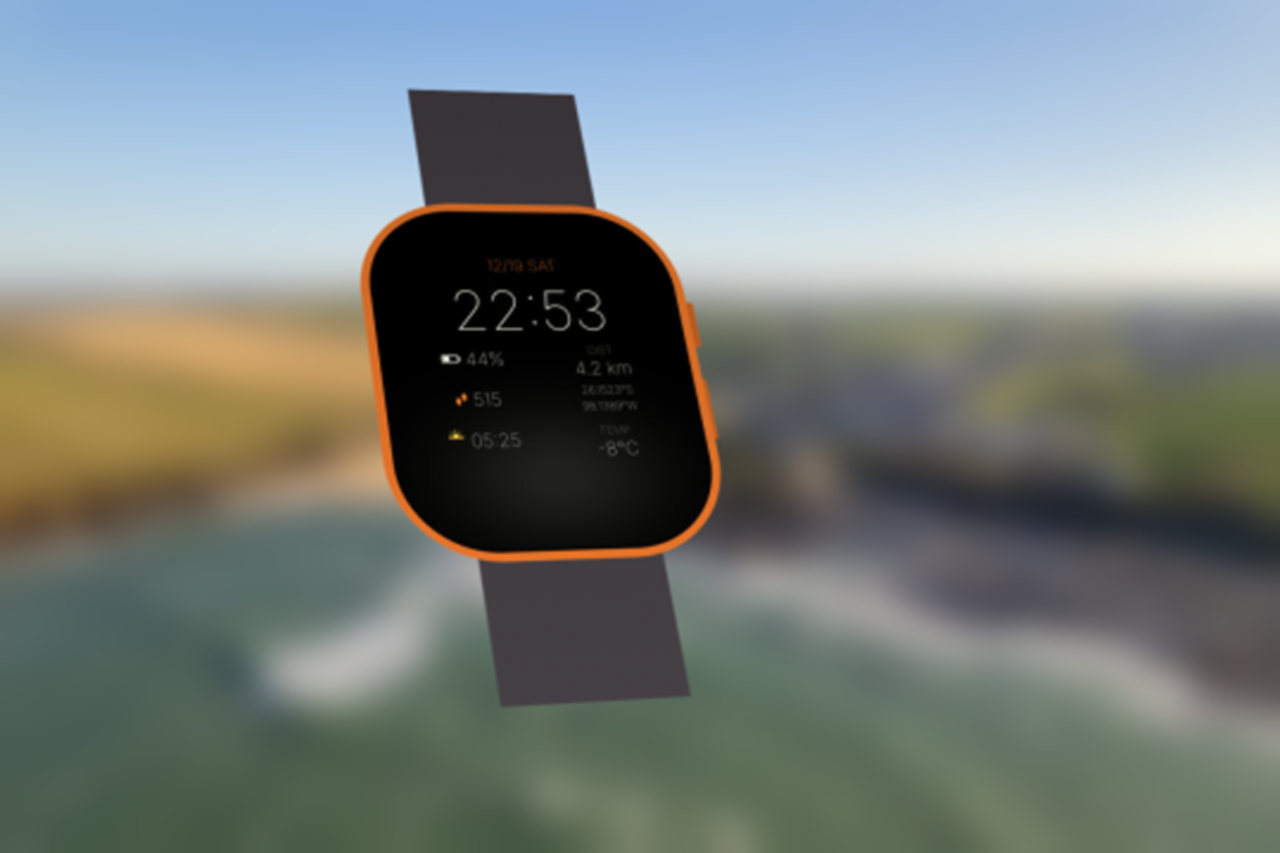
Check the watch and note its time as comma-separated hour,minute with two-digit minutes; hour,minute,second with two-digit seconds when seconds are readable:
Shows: 22,53
